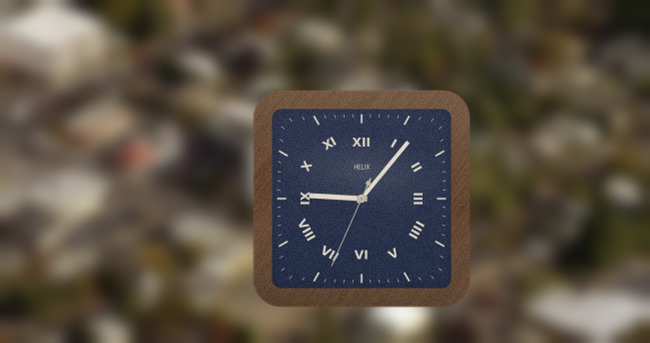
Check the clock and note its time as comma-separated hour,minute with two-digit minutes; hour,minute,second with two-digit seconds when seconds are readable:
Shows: 9,06,34
